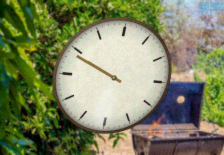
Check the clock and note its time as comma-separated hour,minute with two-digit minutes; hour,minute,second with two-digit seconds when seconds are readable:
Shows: 9,49
